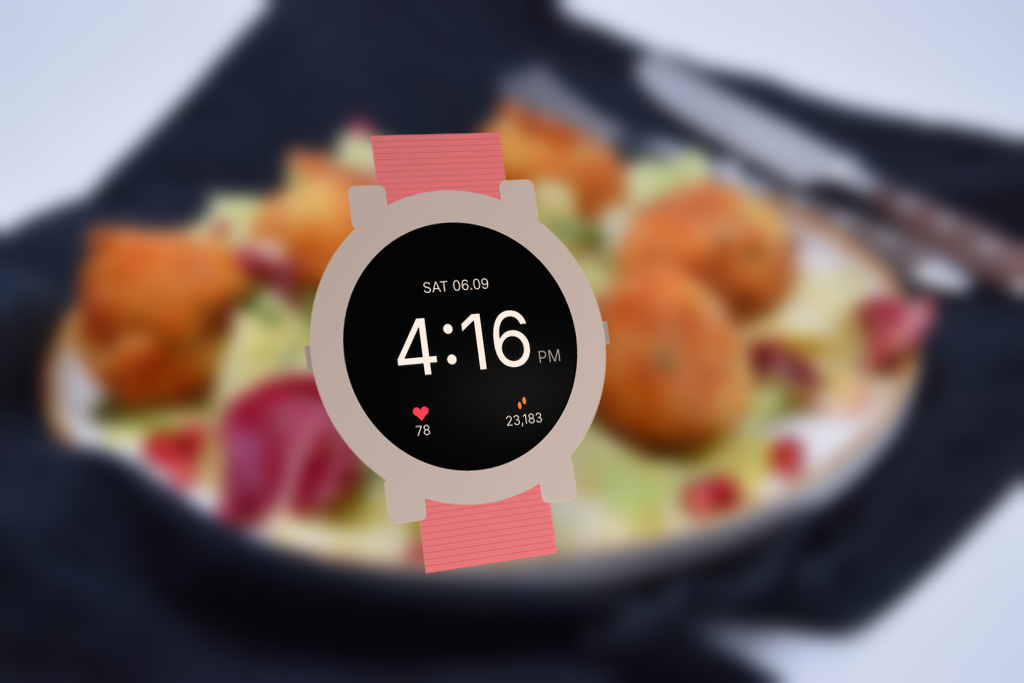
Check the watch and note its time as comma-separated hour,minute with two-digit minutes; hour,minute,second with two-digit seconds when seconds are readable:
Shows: 4,16
